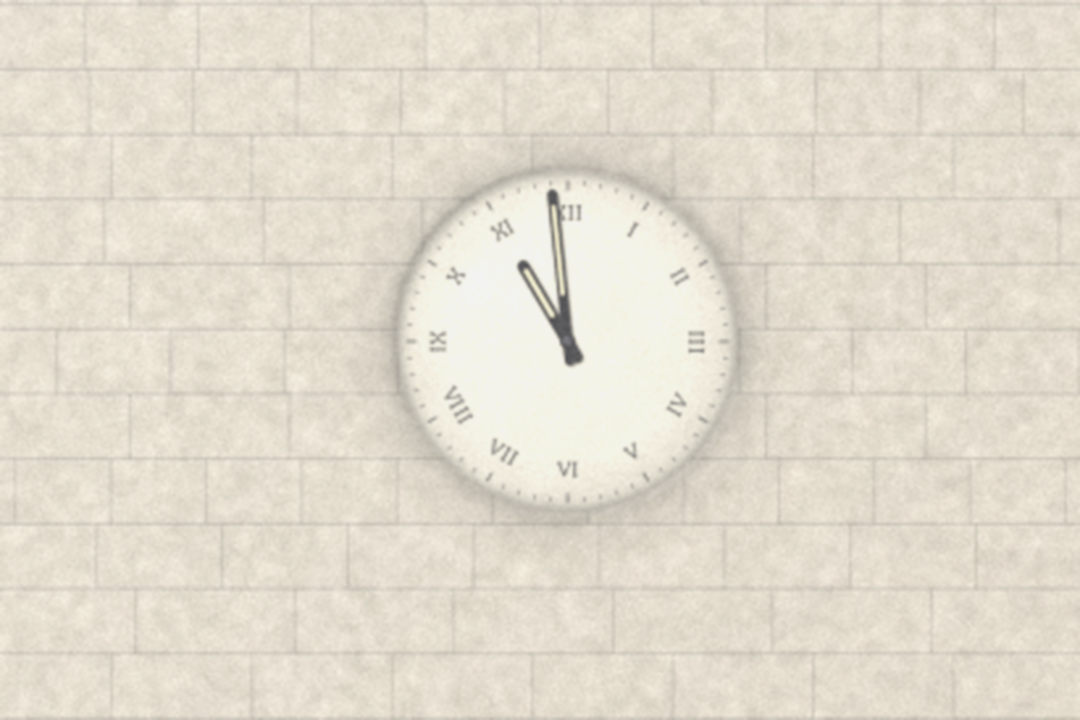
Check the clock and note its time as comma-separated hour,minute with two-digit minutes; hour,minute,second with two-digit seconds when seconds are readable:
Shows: 10,59
